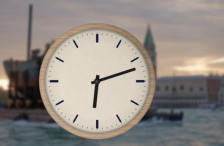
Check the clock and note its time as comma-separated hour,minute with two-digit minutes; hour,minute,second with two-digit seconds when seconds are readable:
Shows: 6,12
